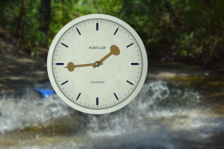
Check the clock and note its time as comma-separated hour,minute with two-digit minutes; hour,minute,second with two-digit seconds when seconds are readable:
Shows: 1,44
